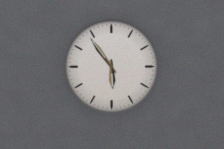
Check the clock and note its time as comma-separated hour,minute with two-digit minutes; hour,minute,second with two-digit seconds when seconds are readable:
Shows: 5,54
